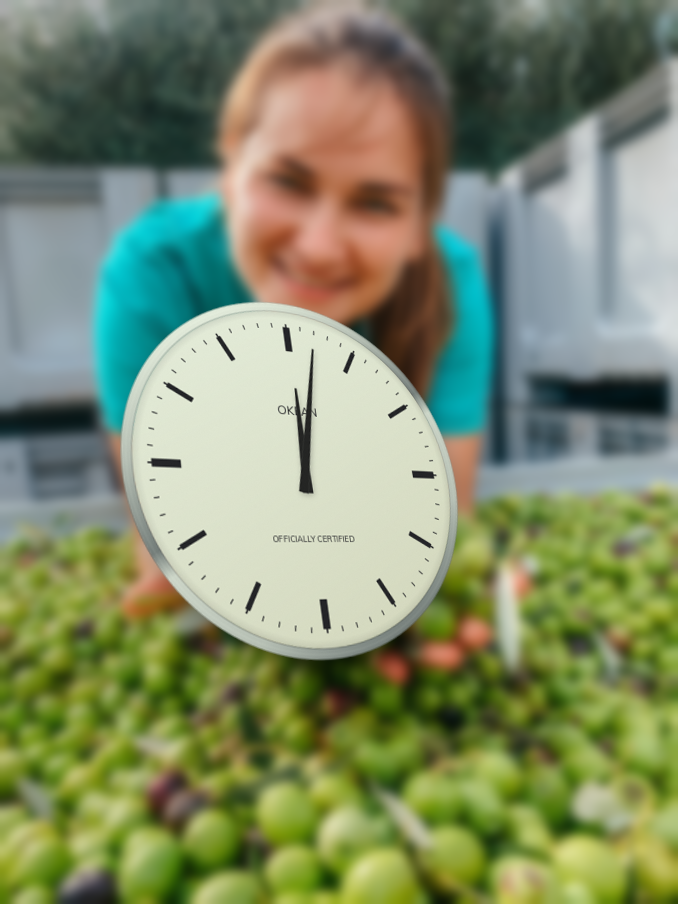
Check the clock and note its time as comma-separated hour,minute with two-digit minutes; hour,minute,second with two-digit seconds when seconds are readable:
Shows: 12,02
